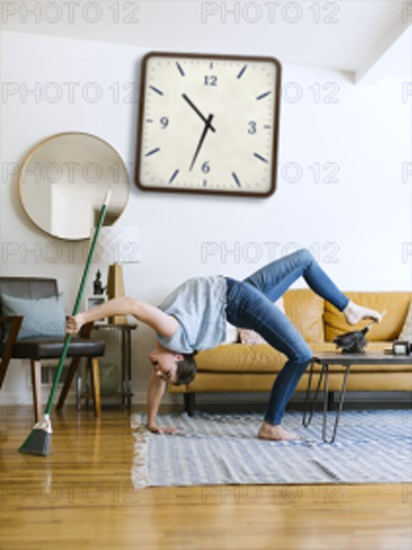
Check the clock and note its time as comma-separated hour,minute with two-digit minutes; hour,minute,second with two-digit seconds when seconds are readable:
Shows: 10,33
